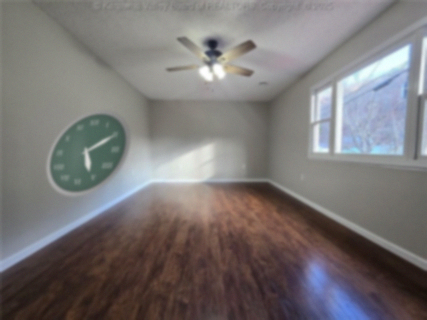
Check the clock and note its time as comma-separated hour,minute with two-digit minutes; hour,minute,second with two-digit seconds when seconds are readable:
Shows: 5,10
